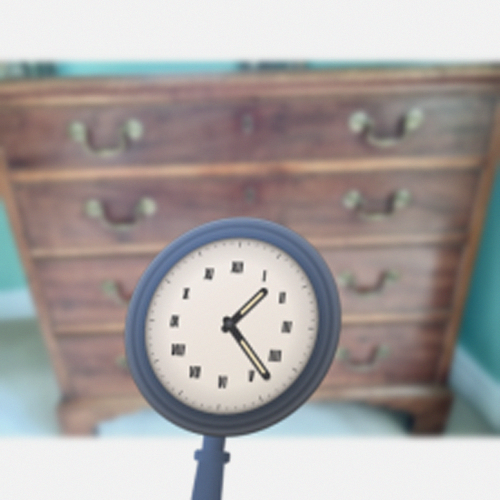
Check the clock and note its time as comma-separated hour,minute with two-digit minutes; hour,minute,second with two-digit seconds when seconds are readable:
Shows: 1,23
